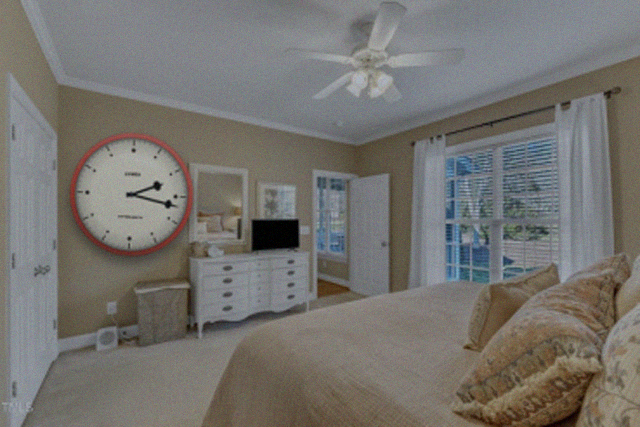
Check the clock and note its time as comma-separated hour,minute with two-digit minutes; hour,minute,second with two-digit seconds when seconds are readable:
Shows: 2,17
